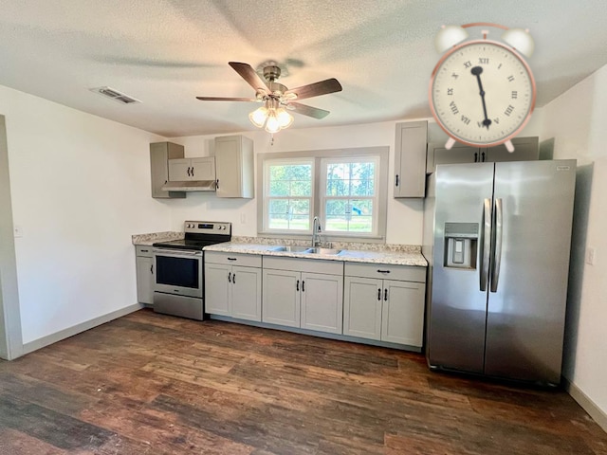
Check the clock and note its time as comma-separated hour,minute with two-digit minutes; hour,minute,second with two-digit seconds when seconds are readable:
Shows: 11,28
